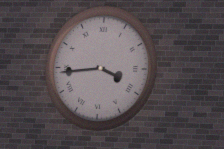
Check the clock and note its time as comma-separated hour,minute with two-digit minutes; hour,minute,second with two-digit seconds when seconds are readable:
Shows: 3,44
